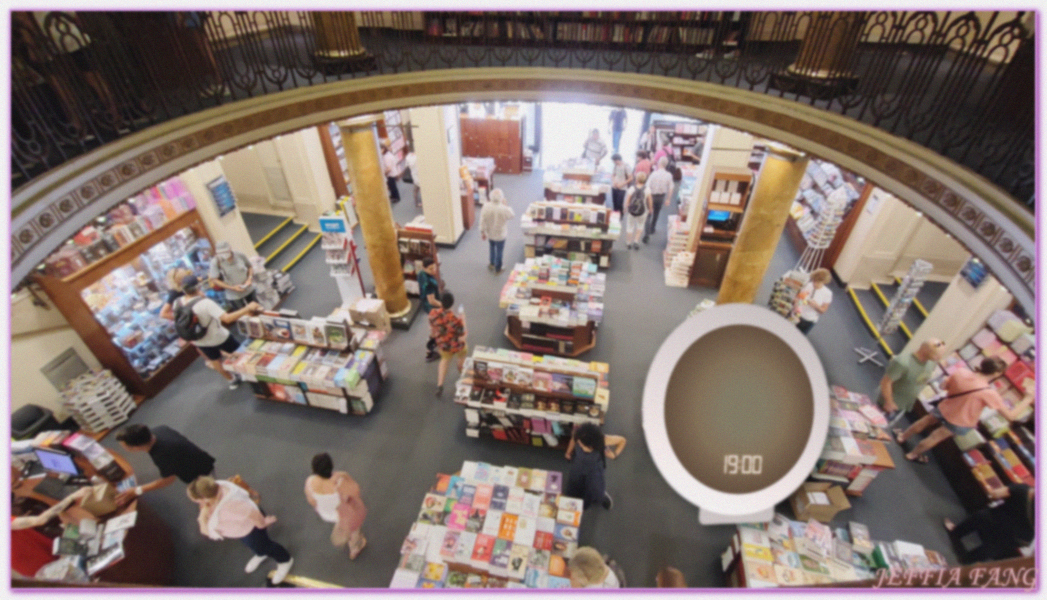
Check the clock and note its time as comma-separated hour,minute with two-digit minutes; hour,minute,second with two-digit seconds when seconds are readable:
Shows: 19,00
